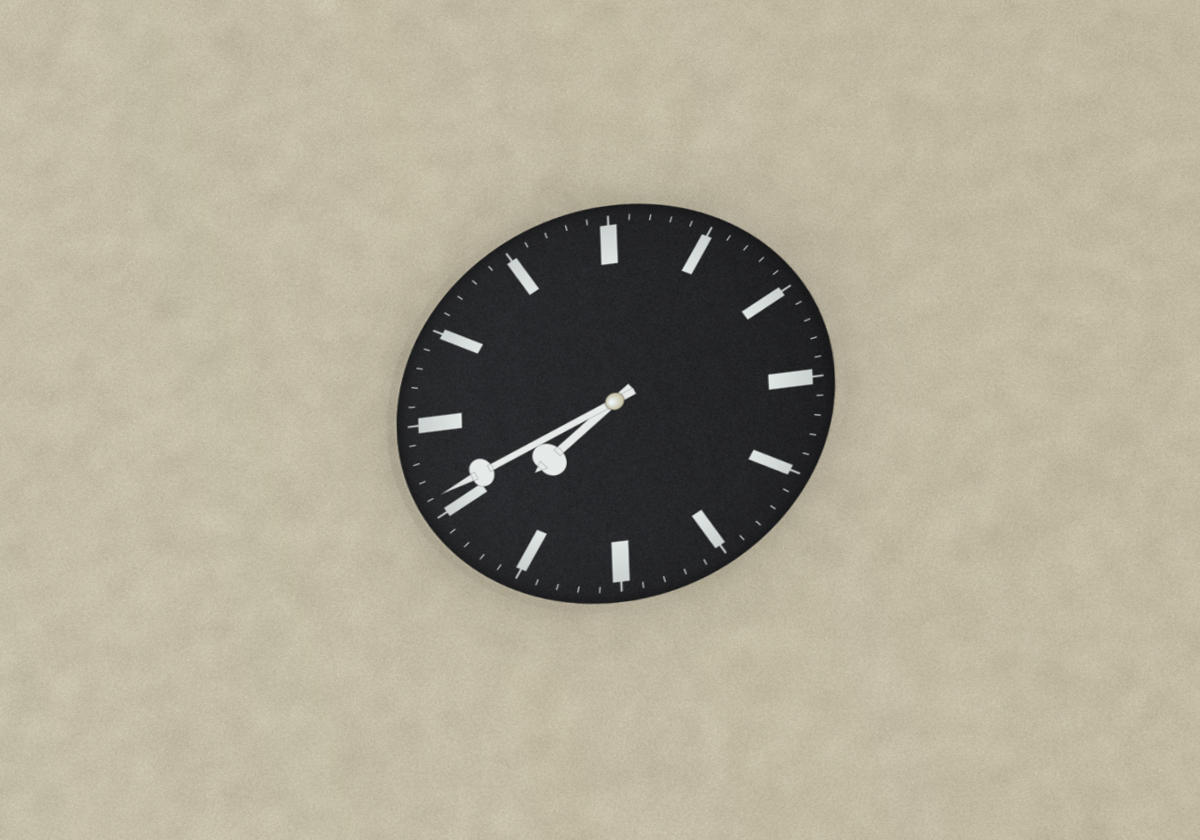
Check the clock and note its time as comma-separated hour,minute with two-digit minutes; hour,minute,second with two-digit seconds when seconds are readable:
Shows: 7,41
